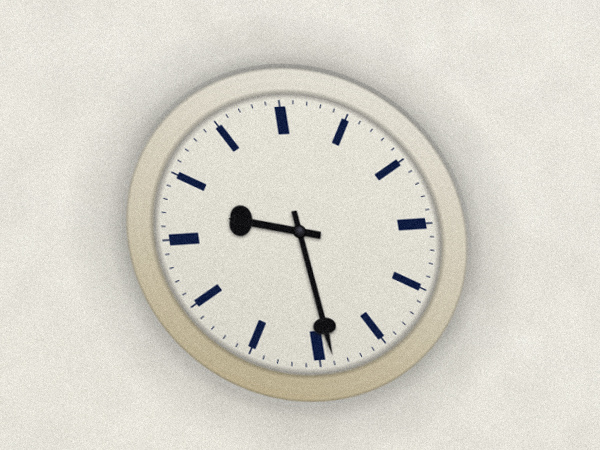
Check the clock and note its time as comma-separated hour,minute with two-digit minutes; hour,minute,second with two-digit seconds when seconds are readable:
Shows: 9,29
